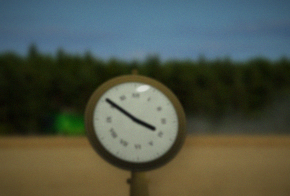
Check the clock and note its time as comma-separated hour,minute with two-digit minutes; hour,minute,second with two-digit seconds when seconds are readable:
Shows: 3,51
